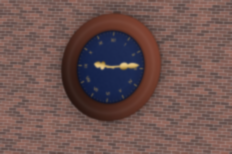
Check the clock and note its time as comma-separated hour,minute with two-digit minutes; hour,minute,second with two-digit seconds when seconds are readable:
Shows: 9,14
